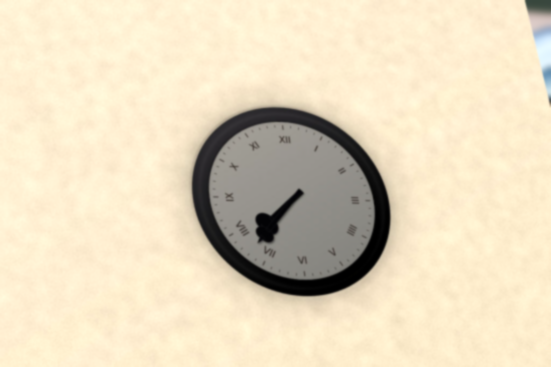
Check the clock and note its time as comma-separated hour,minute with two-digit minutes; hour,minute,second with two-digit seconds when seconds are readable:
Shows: 7,37
